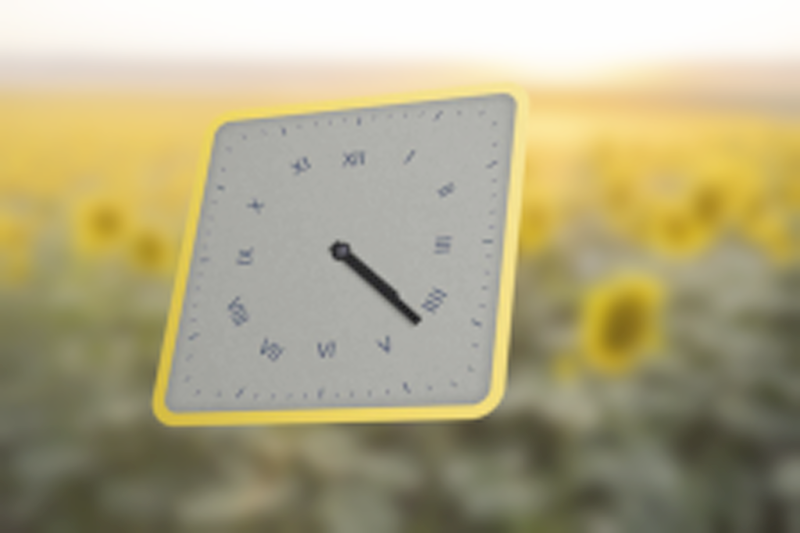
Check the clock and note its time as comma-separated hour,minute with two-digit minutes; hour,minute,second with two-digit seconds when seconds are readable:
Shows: 4,22
